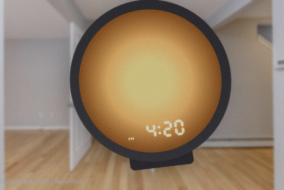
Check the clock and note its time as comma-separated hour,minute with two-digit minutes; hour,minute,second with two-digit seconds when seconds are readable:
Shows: 4,20
